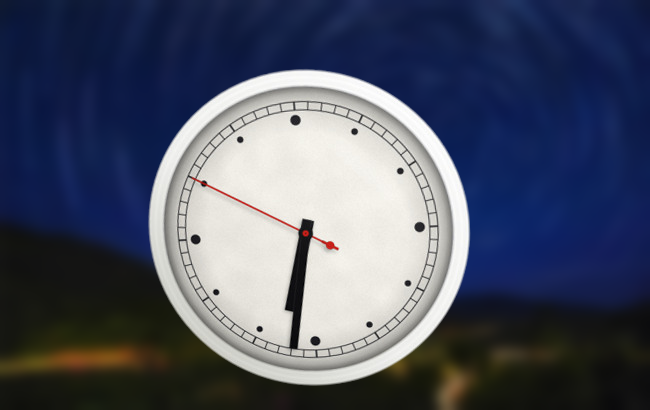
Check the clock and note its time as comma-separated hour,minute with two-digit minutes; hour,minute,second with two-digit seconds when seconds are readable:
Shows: 6,31,50
